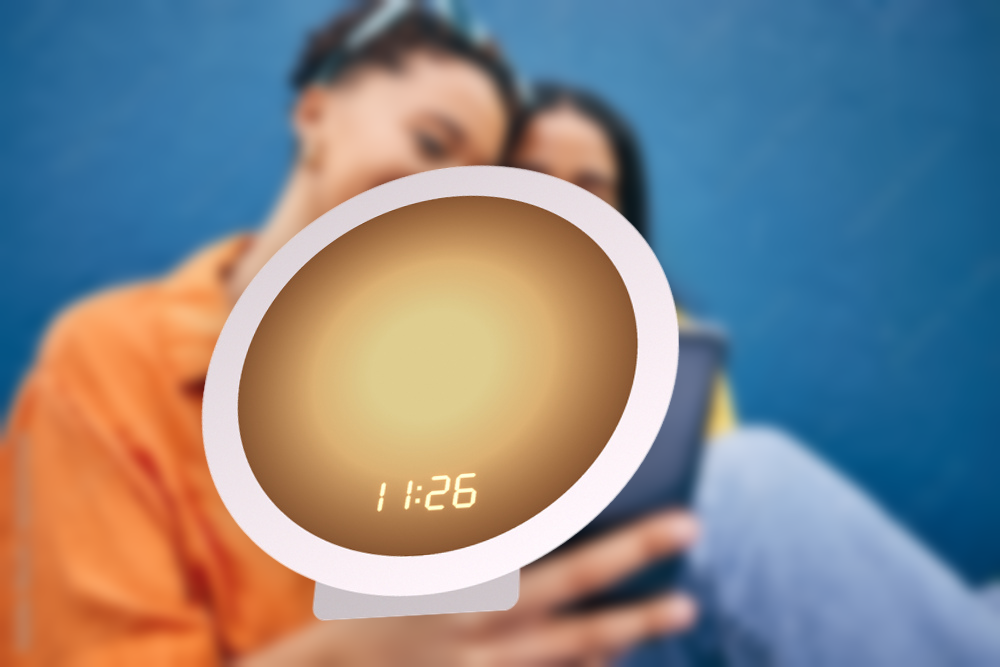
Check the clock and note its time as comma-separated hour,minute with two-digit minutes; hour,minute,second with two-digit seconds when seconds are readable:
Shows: 11,26
